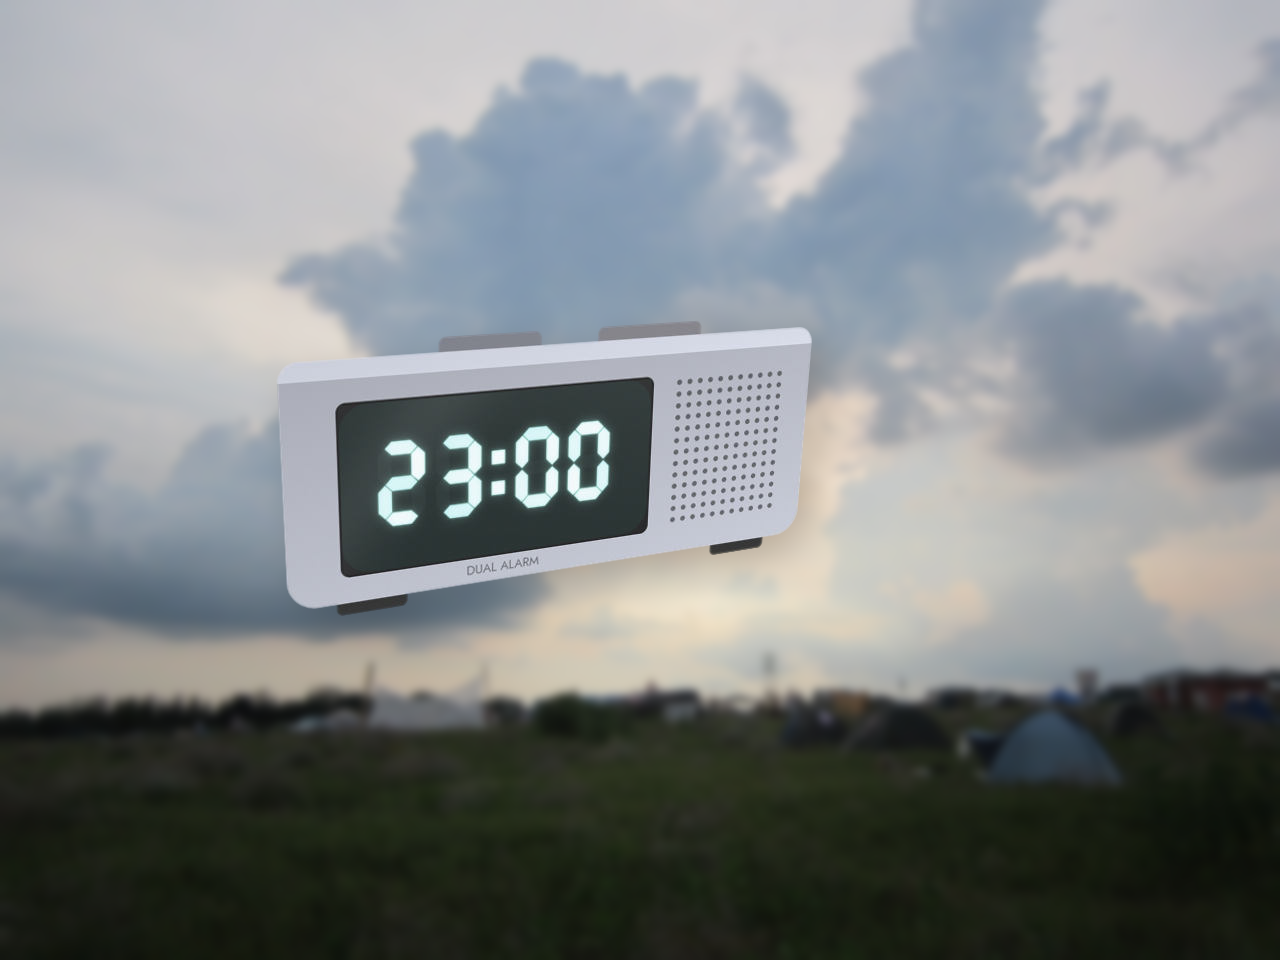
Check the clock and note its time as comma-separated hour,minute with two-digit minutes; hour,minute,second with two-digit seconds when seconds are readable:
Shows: 23,00
